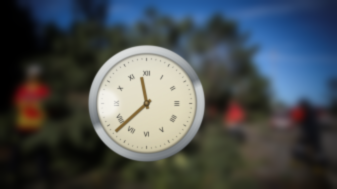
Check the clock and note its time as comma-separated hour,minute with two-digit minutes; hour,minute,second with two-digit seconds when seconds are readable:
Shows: 11,38
